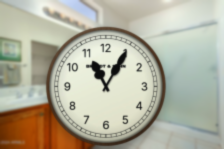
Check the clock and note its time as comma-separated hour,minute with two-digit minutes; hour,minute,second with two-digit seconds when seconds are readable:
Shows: 11,05
